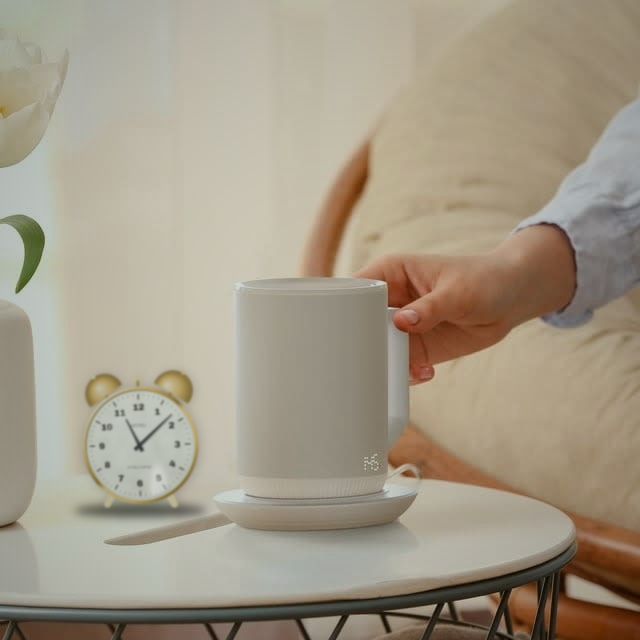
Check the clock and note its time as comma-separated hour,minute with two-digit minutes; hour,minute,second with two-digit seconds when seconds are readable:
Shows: 11,08
